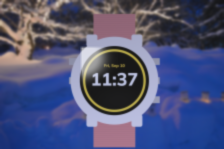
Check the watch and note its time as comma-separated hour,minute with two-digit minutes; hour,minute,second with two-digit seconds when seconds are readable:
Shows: 11,37
